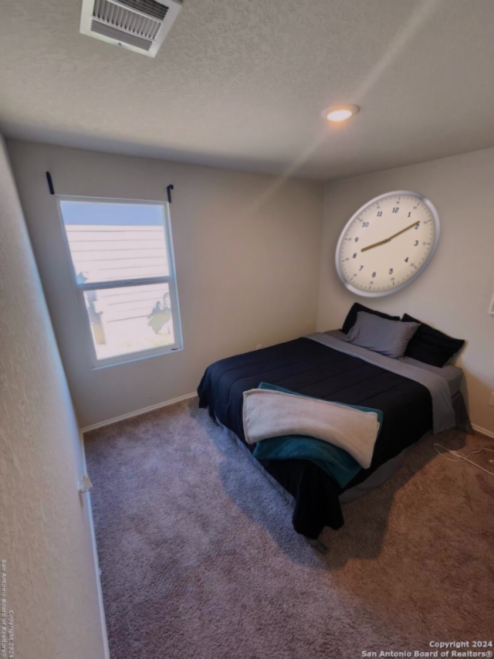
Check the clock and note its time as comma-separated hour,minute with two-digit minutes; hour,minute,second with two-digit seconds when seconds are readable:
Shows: 8,09
